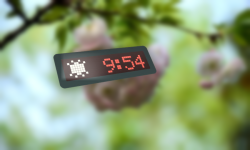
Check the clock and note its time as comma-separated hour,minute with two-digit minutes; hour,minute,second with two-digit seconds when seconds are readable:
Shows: 9,54
